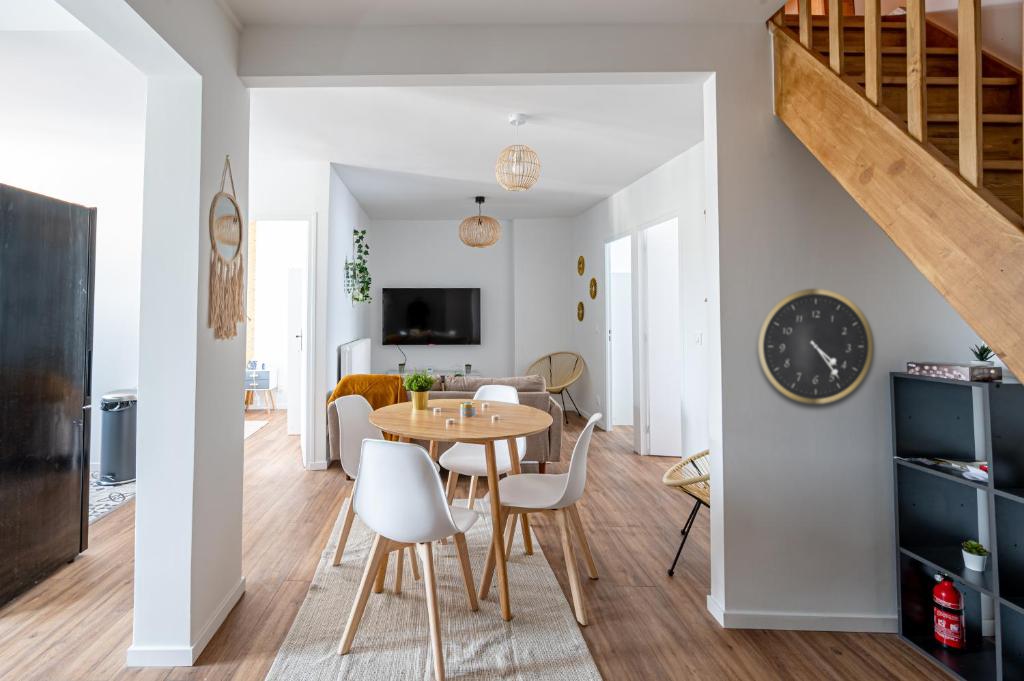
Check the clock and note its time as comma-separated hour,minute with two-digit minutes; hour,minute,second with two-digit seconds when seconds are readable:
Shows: 4,24
